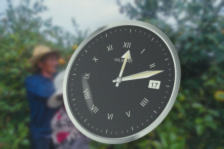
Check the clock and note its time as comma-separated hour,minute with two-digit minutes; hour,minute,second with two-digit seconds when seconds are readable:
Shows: 12,12
